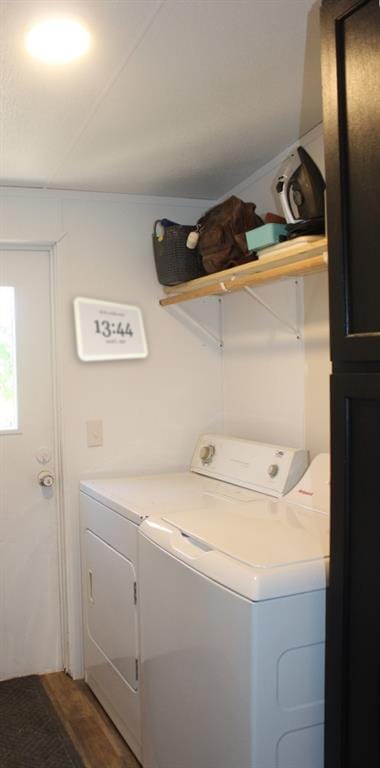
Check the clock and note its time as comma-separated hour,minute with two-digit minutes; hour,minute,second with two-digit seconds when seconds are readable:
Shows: 13,44
